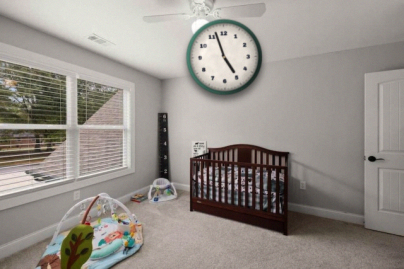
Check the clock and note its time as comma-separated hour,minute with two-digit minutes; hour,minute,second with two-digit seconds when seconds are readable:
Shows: 4,57
